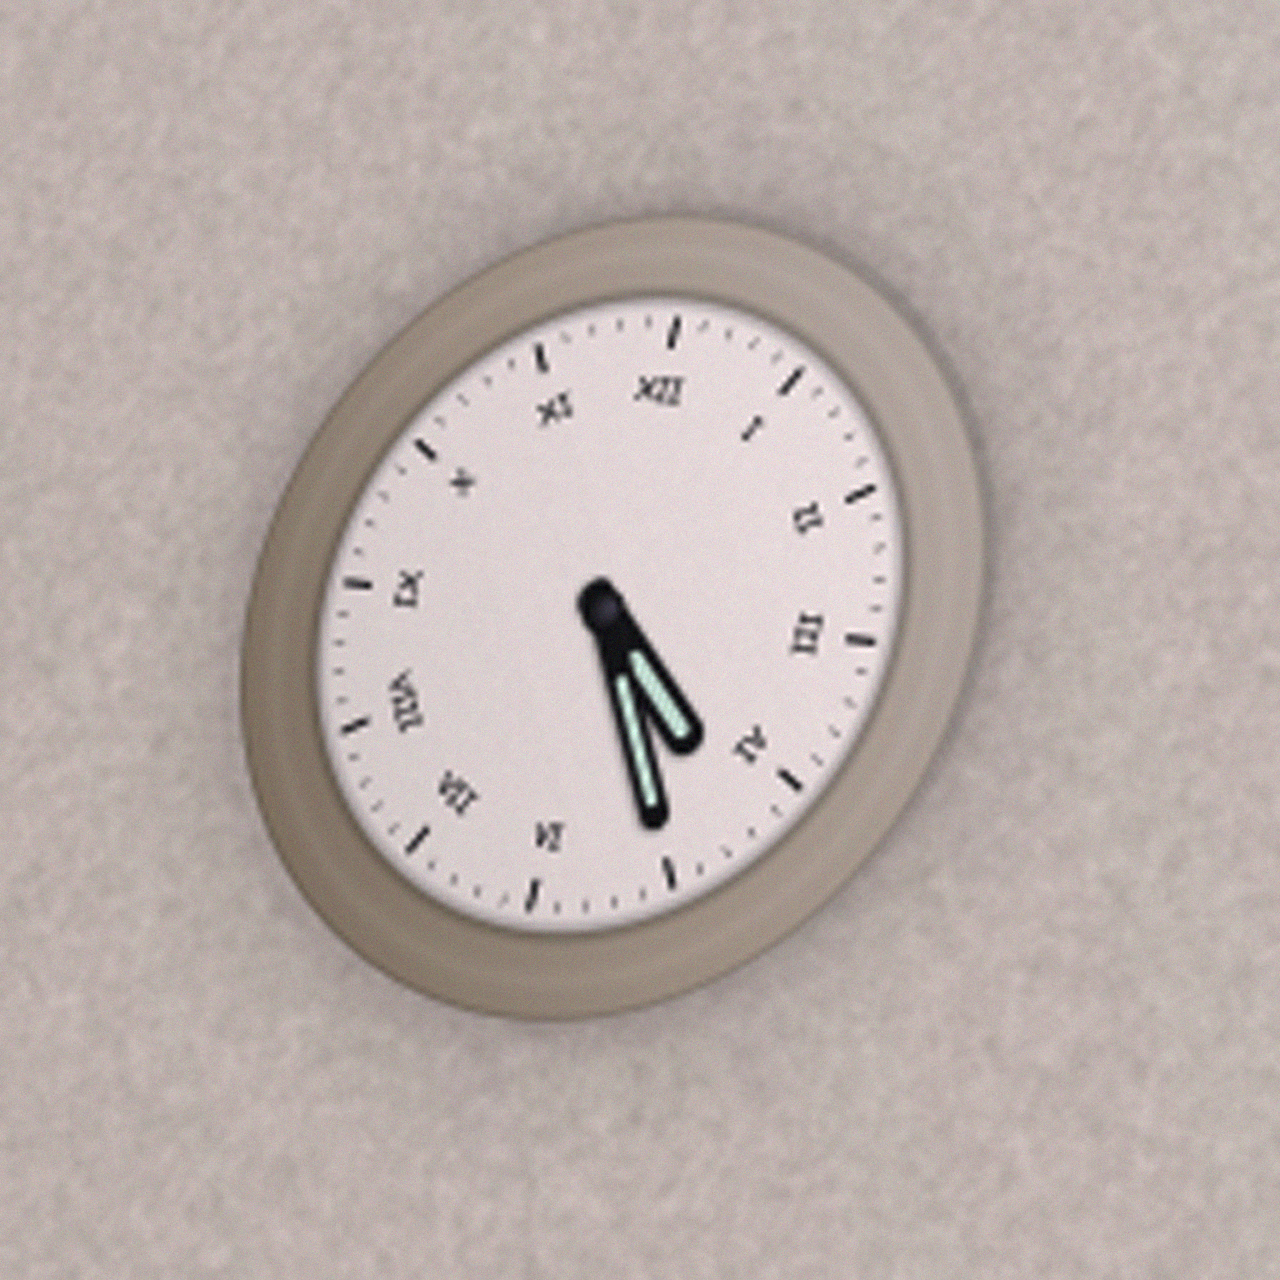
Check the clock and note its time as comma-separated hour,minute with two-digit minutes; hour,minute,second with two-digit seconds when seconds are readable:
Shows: 4,25
